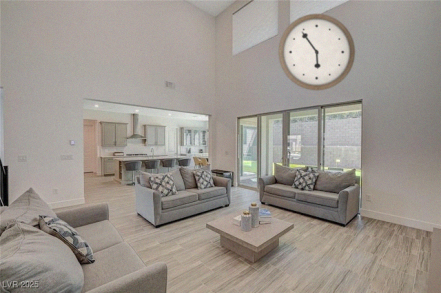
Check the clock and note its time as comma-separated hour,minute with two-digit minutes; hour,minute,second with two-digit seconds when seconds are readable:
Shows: 5,54
